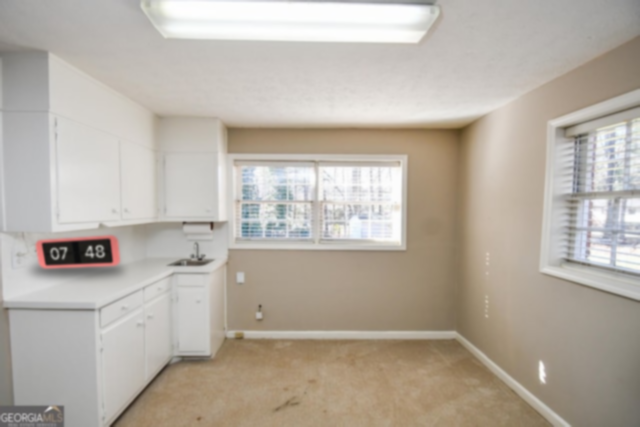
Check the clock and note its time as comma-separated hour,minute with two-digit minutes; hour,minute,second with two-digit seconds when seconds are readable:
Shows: 7,48
